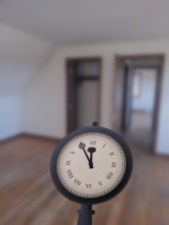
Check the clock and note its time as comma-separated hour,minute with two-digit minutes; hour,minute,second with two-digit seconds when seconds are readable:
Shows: 11,55
